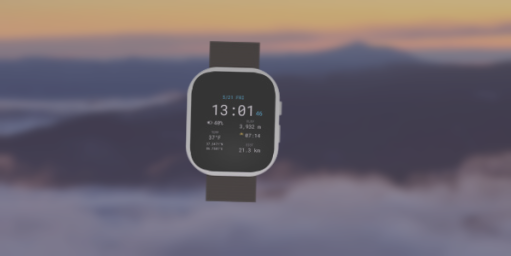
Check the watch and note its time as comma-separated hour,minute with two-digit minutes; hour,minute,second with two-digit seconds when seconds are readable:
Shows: 13,01
